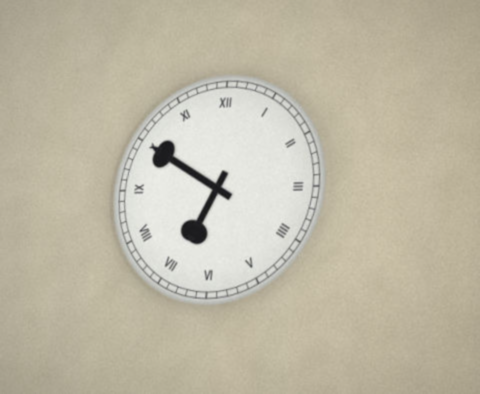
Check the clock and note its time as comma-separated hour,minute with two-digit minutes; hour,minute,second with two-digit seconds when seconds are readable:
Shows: 6,50
